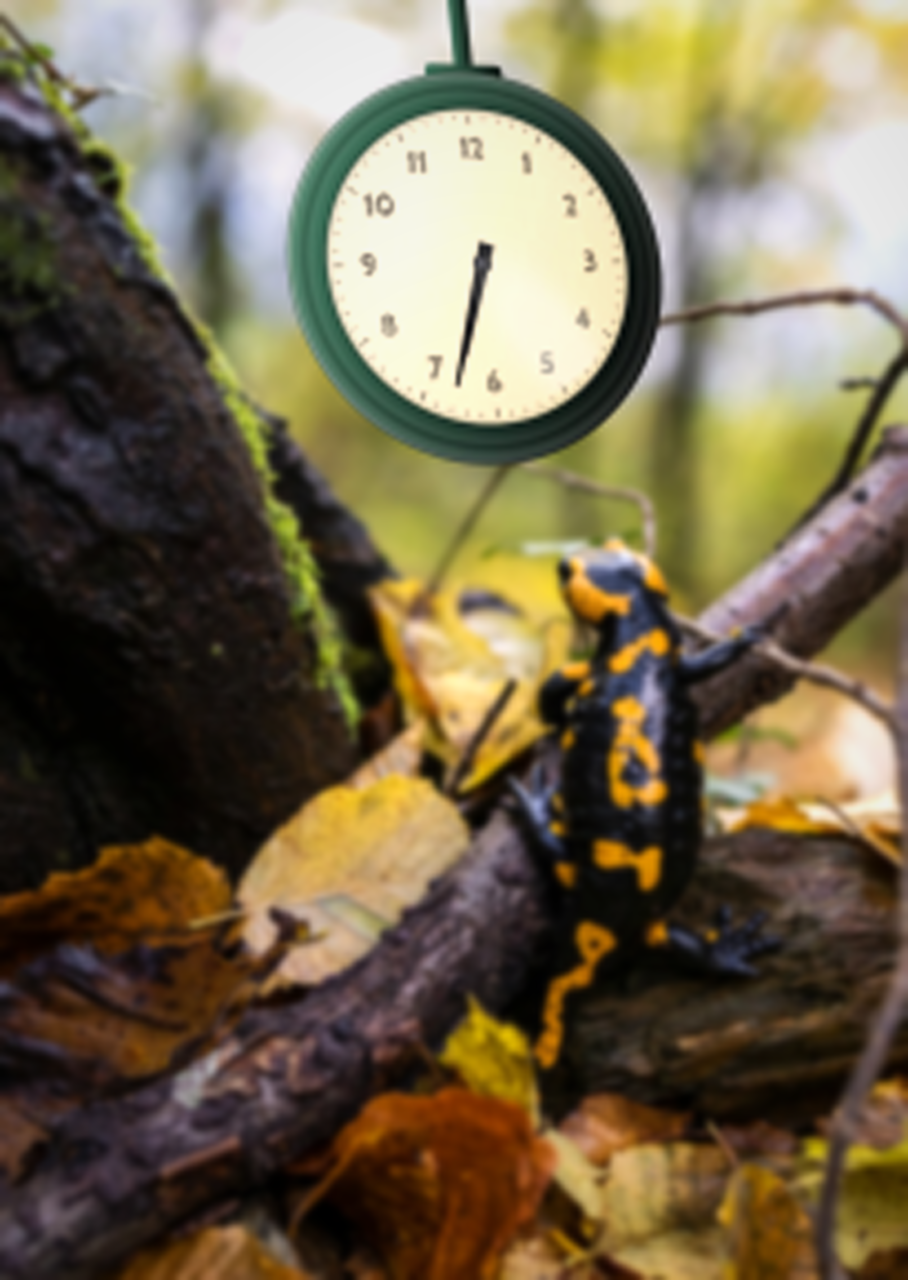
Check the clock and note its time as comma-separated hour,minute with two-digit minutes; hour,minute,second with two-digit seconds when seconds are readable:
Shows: 6,33
